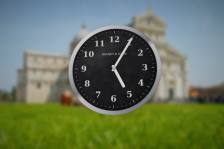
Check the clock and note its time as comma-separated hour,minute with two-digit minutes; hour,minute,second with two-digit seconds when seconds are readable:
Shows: 5,05
